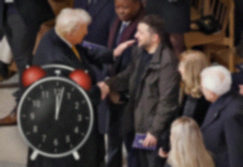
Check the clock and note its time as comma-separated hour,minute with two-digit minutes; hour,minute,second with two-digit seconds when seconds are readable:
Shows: 12,02
